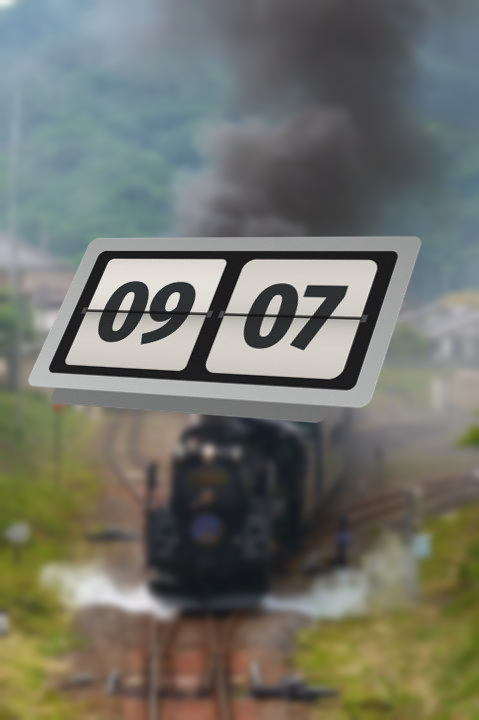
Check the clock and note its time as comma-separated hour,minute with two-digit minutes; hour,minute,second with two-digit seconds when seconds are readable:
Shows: 9,07
